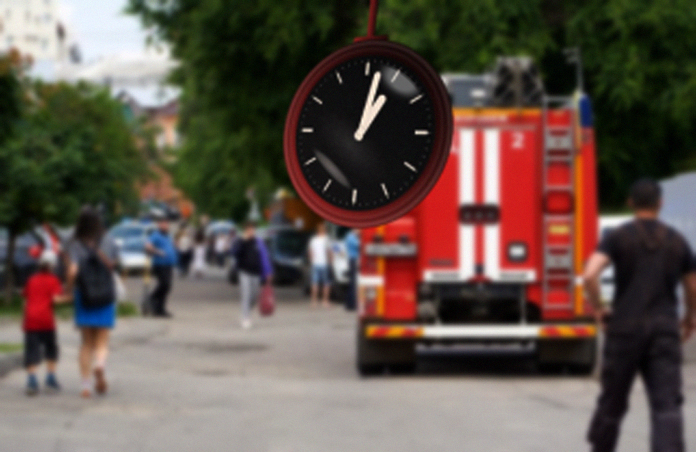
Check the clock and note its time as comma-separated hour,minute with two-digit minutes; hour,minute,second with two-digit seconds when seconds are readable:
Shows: 1,02
